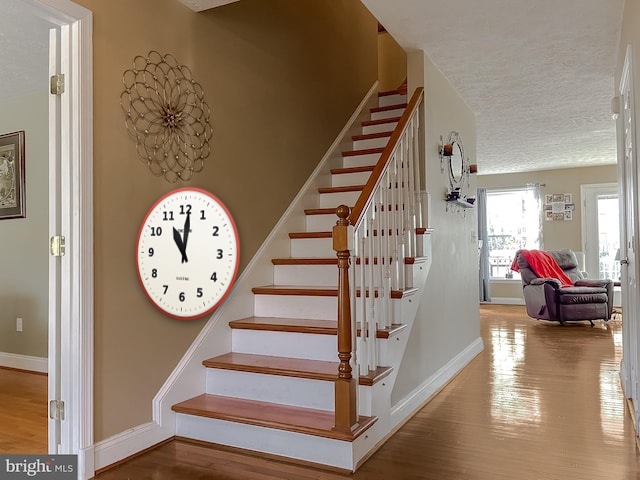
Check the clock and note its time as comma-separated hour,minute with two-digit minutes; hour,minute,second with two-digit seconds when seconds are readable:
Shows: 11,01
